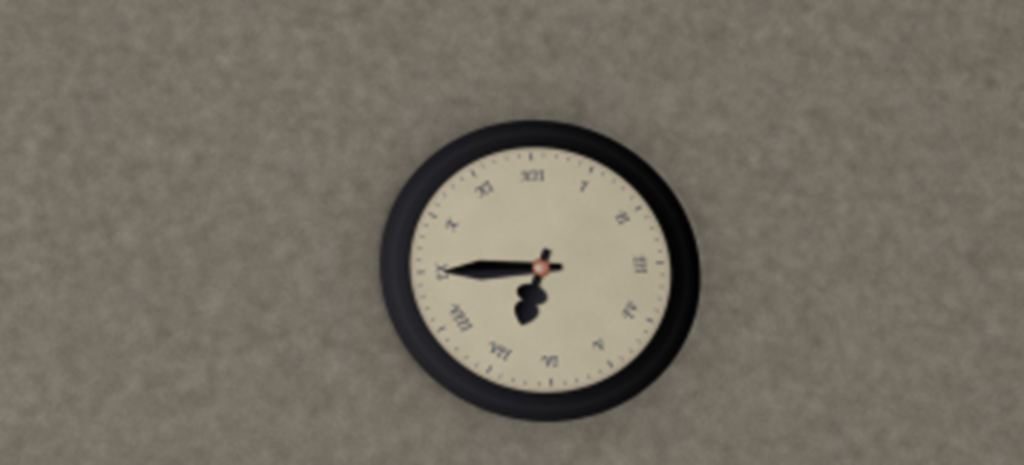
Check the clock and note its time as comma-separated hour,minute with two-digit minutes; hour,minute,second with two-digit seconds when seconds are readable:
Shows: 6,45
